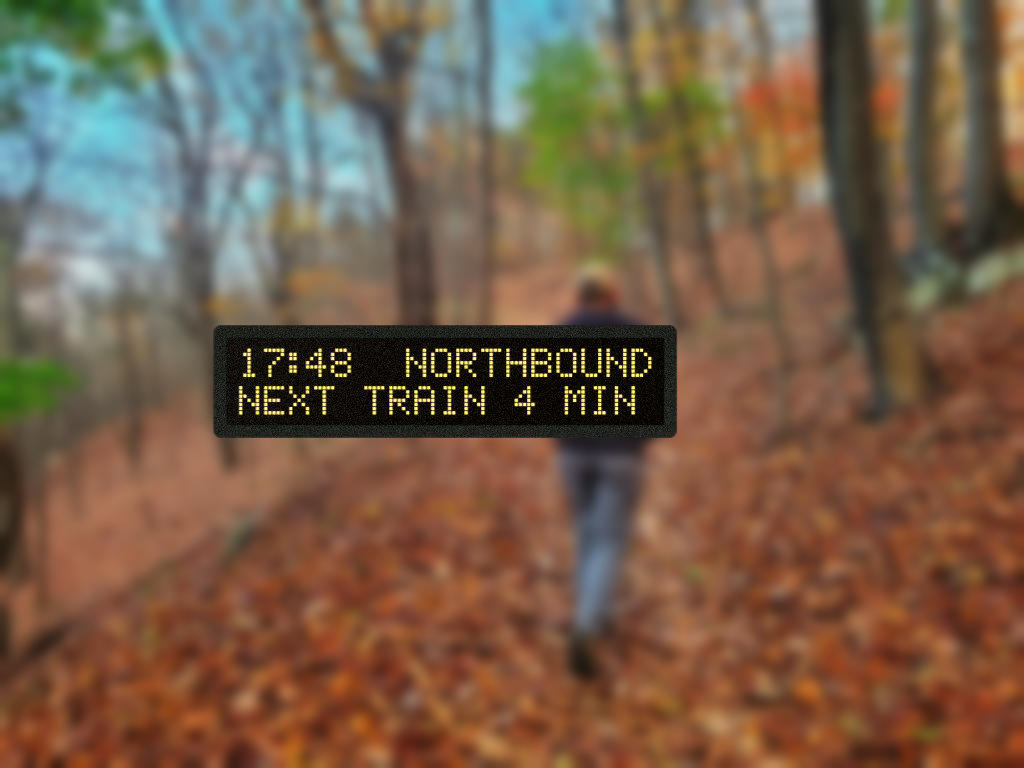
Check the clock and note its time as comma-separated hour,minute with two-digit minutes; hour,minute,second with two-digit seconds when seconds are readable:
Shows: 17,48
